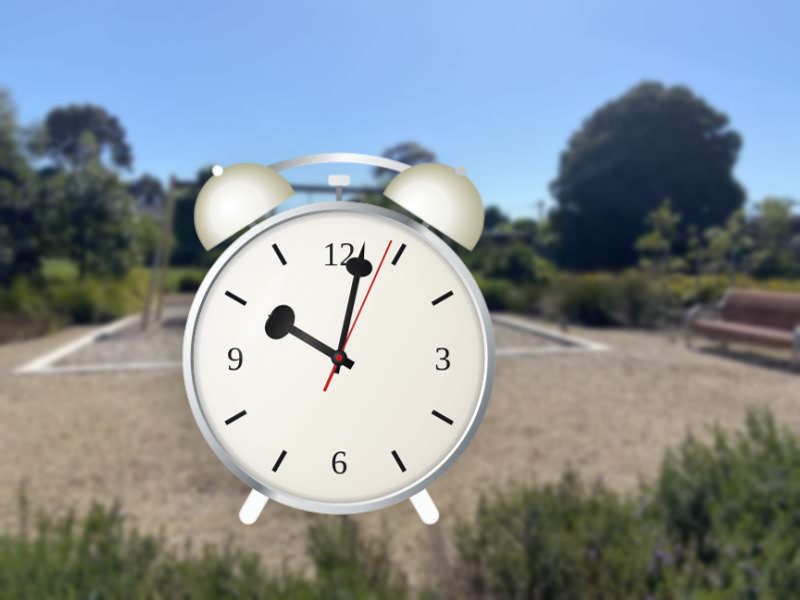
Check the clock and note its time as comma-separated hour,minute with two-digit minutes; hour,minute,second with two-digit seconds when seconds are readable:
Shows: 10,02,04
